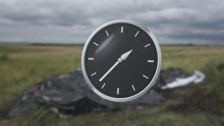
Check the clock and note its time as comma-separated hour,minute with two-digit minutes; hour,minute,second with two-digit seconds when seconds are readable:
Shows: 1,37
